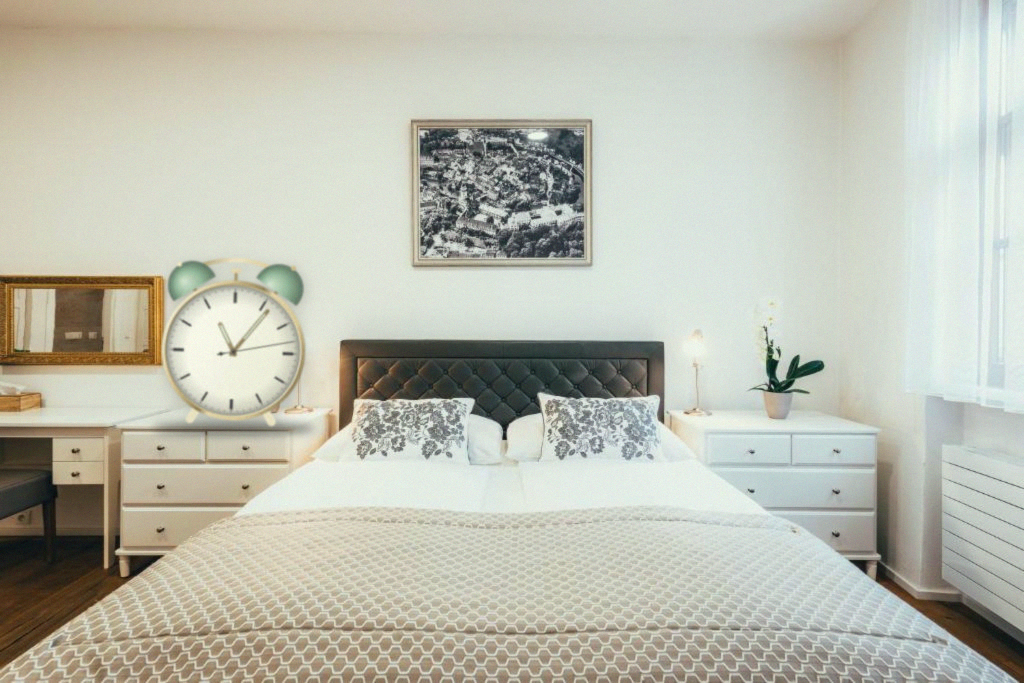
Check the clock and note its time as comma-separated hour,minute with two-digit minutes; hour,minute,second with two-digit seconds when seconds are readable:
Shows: 11,06,13
